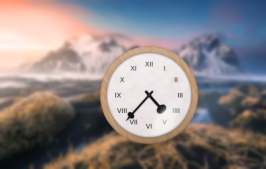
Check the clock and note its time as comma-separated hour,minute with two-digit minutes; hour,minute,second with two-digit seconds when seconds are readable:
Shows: 4,37
